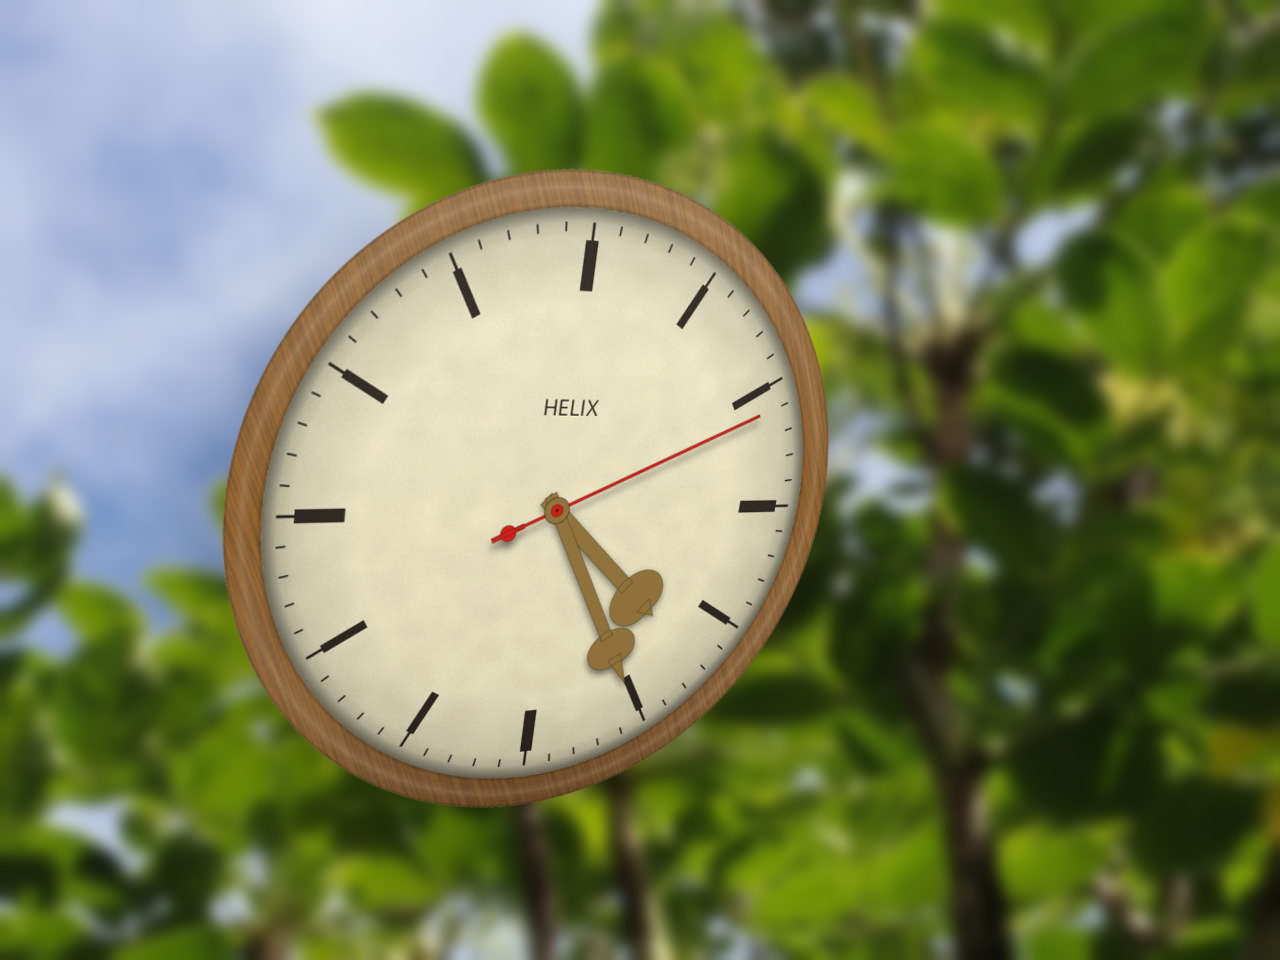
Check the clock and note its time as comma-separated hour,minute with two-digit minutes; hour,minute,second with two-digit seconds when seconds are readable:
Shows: 4,25,11
